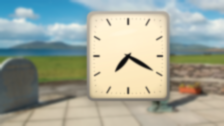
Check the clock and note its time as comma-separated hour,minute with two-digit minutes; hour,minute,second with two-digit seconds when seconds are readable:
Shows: 7,20
